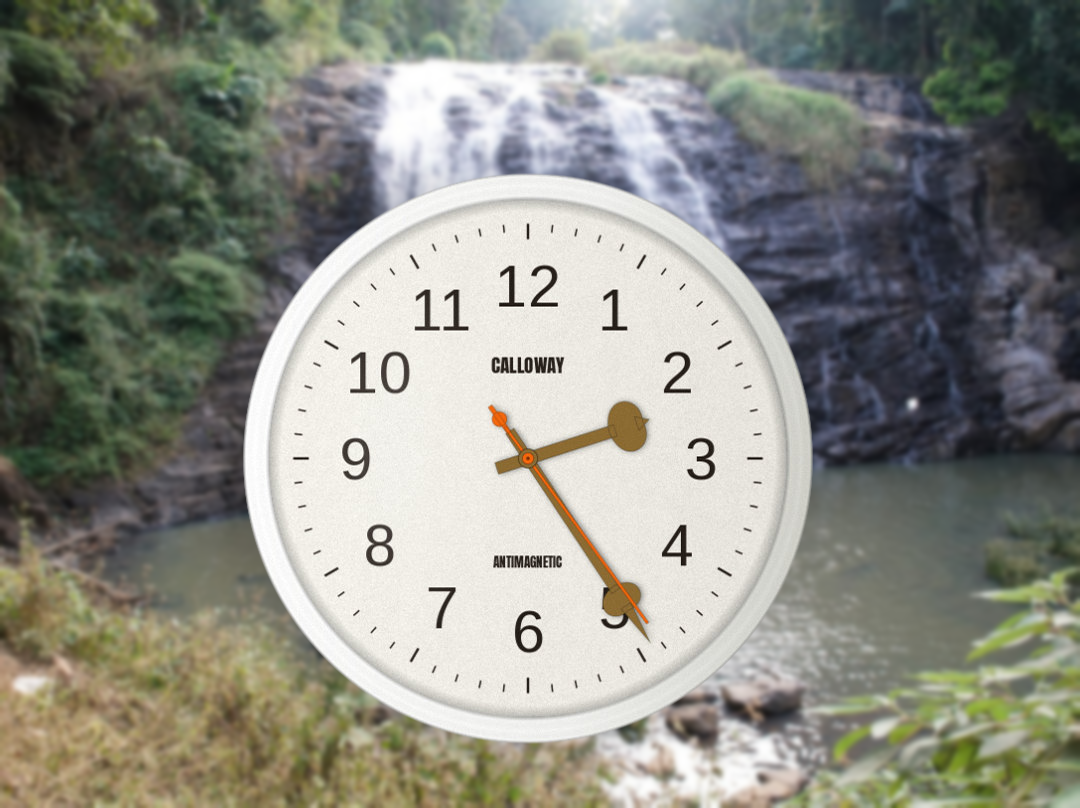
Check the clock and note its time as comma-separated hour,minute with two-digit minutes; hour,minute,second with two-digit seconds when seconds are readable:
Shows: 2,24,24
